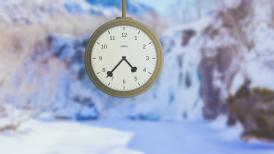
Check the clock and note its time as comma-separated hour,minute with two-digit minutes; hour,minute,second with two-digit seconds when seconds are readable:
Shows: 4,37
